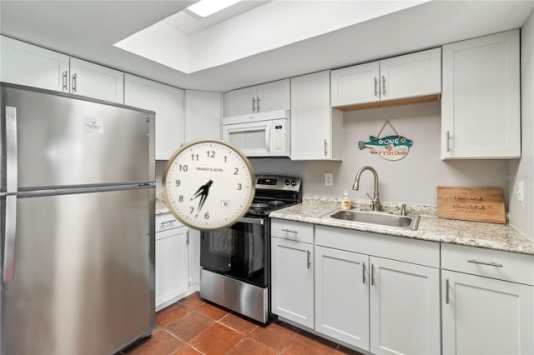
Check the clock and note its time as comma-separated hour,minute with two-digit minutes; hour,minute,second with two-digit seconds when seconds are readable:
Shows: 7,33
